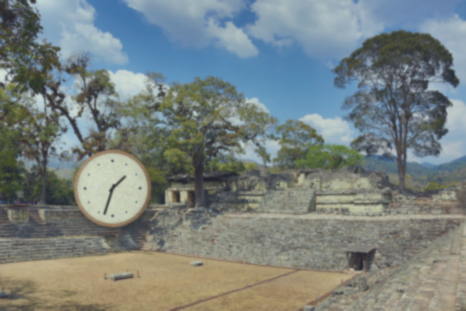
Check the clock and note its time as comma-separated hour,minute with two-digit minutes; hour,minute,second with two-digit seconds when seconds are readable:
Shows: 1,33
